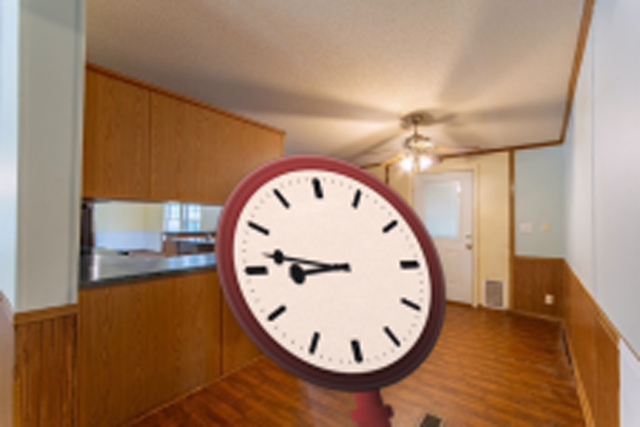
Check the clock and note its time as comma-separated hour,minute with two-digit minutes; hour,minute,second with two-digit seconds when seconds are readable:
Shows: 8,47
